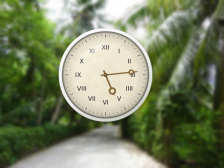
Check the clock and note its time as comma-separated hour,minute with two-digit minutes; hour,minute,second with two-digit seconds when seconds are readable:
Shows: 5,14
